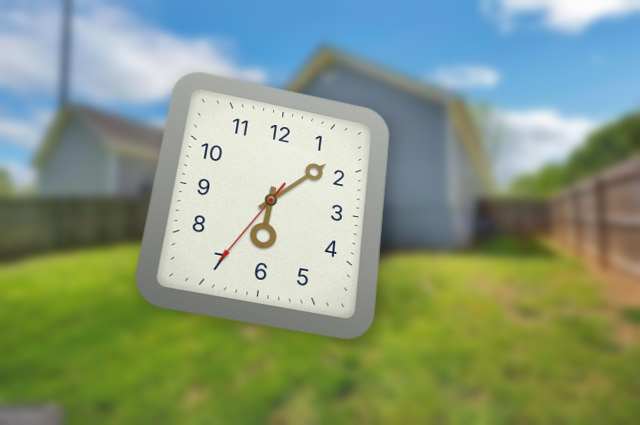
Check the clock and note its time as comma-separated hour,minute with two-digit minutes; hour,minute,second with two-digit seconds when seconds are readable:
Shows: 6,07,35
